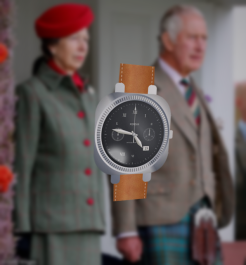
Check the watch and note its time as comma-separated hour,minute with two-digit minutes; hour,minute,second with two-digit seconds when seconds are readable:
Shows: 4,47
